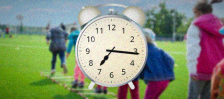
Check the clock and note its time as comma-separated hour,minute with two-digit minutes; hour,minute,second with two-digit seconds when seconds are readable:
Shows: 7,16
